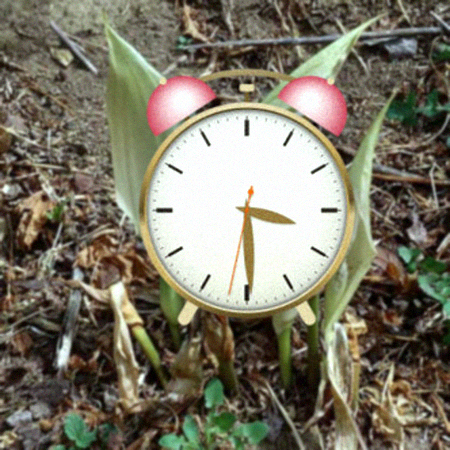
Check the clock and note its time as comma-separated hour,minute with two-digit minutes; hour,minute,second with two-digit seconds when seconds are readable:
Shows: 3,29,32
